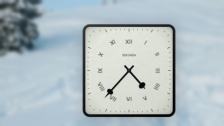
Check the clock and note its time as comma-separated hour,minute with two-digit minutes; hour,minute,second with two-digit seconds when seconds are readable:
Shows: 4,37
